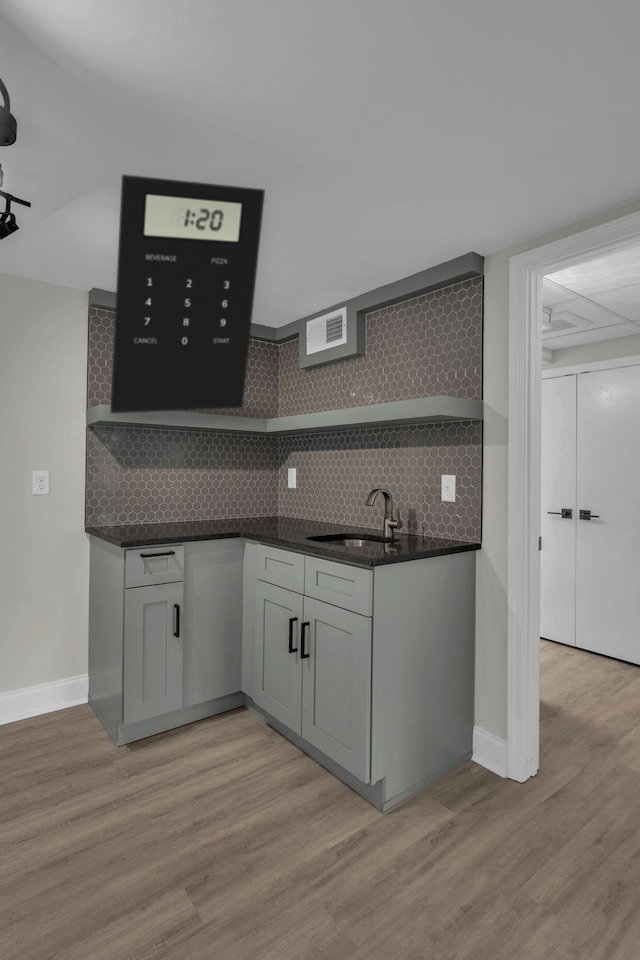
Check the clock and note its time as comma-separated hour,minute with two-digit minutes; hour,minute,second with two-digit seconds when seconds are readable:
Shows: 1,20
